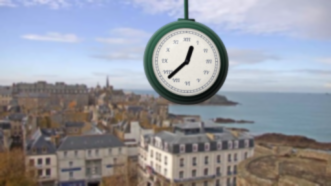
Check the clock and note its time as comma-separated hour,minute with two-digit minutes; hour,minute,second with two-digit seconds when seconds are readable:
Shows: 12,38
